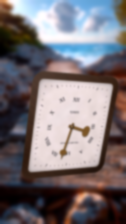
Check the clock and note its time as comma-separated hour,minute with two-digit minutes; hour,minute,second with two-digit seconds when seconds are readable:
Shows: 3,32
